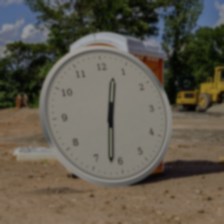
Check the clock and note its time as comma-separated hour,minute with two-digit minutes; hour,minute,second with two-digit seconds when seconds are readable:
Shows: 12,32
